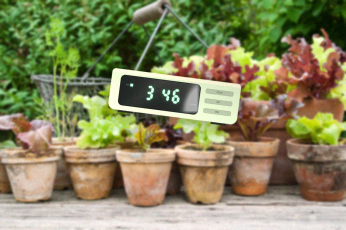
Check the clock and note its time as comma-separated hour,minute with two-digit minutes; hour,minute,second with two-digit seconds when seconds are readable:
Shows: 3,46
